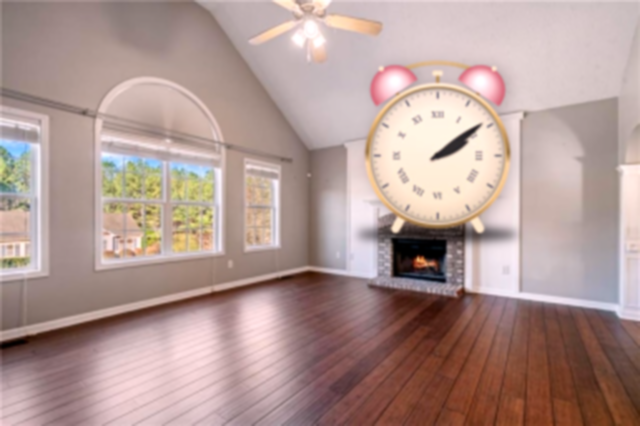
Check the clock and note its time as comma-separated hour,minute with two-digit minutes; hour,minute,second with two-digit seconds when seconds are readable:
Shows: 2,09
